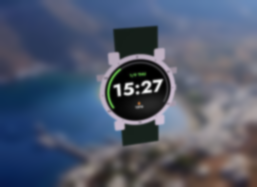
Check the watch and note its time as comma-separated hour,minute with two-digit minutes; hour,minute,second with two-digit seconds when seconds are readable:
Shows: 15,27
